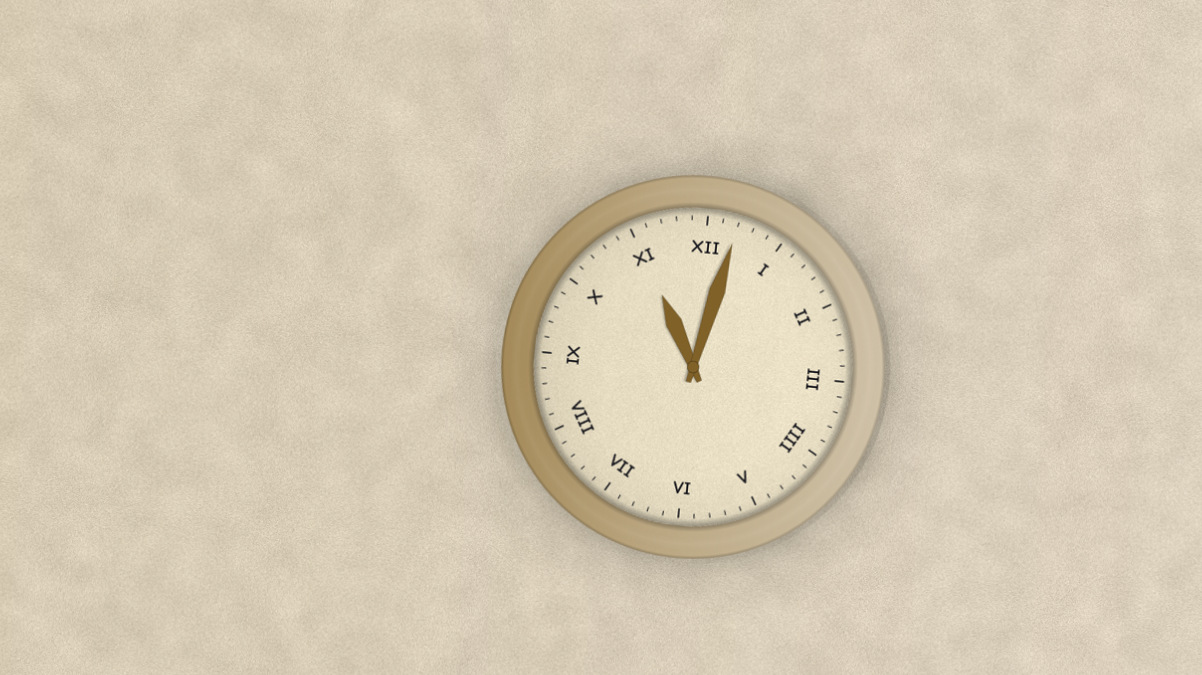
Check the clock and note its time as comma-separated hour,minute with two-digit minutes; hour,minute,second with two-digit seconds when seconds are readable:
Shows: 11,02
